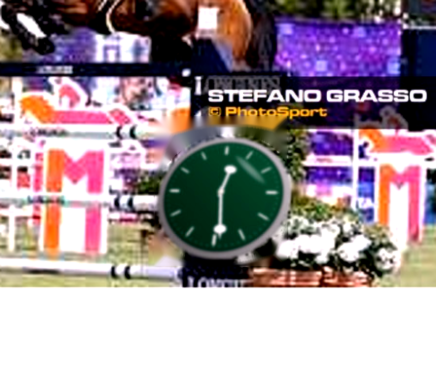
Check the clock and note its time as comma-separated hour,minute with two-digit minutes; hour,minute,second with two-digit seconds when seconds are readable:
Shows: 12,29
